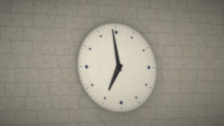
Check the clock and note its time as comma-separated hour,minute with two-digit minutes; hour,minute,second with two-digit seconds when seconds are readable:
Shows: 6,59
